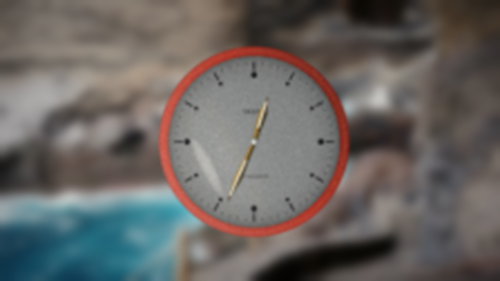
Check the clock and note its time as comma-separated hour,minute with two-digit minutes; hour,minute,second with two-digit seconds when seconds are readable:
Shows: 12,34
